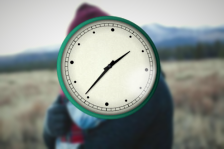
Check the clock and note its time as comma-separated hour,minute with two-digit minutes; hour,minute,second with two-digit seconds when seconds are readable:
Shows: 1,36
